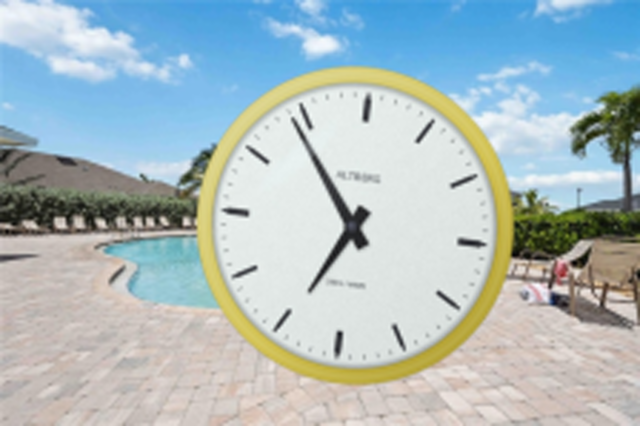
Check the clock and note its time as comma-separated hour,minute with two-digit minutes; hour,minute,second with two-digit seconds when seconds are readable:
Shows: 6,54
